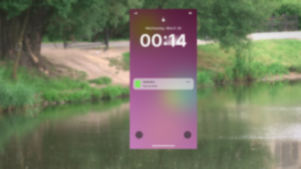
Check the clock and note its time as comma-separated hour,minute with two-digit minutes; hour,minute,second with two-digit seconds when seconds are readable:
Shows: 0,14
